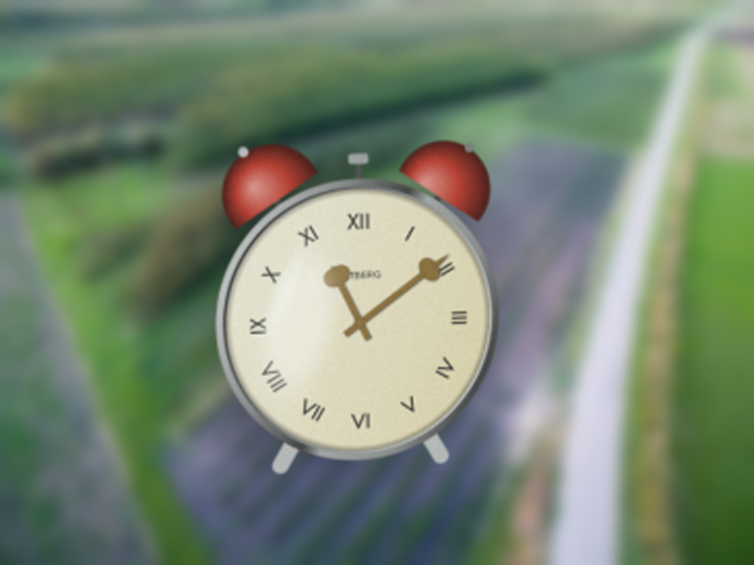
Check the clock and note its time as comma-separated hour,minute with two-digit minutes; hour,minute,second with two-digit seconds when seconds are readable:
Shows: 11,09
